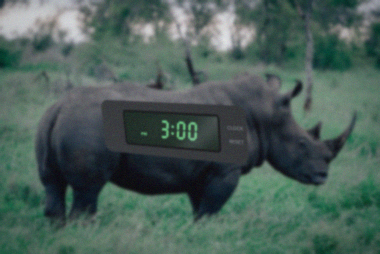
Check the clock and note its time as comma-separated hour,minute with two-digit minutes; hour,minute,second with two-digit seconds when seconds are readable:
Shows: 3,00
